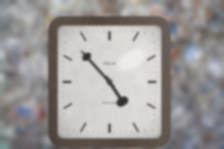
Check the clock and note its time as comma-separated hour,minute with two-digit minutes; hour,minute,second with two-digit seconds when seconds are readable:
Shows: 4,53
